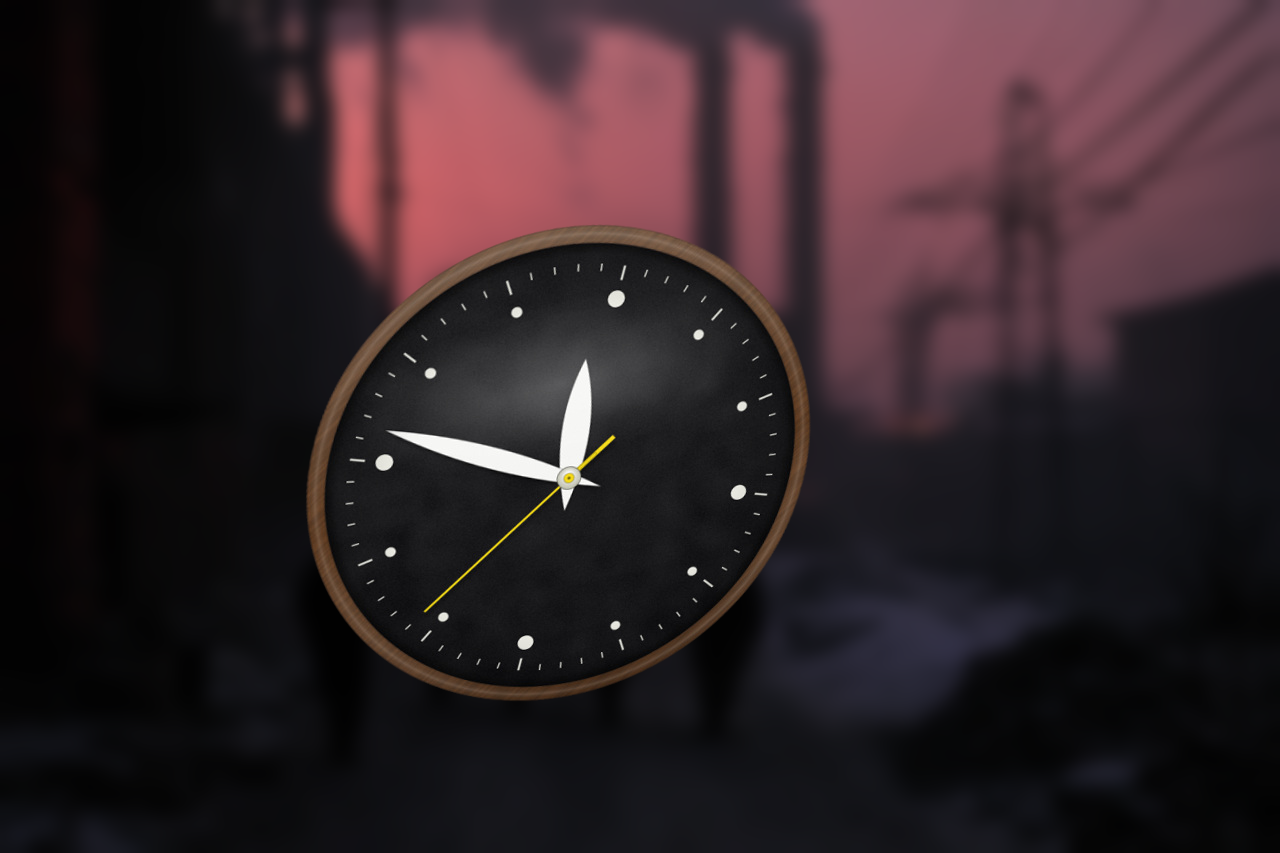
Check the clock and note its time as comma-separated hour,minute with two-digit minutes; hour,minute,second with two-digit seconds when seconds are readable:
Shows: 11,46,36
